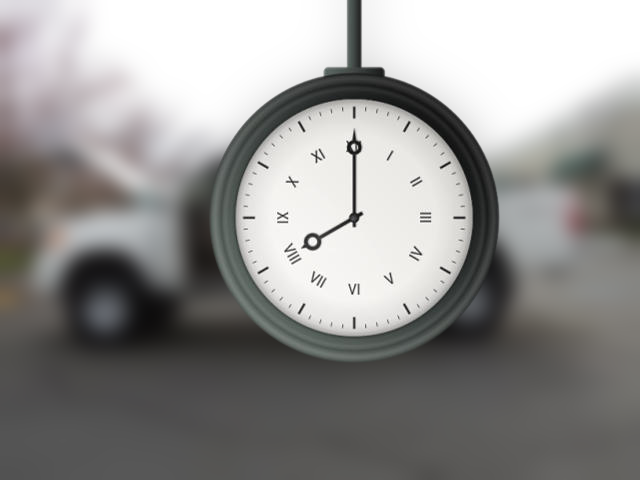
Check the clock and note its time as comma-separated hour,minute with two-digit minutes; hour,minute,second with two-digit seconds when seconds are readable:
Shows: 8,00
